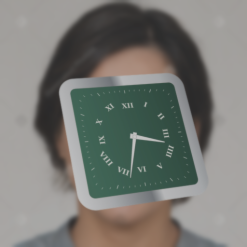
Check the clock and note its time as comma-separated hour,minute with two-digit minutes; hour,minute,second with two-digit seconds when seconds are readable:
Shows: 3,33
